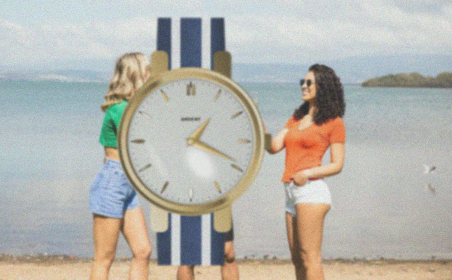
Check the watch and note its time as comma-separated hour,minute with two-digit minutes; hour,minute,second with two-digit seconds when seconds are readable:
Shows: 1,19
